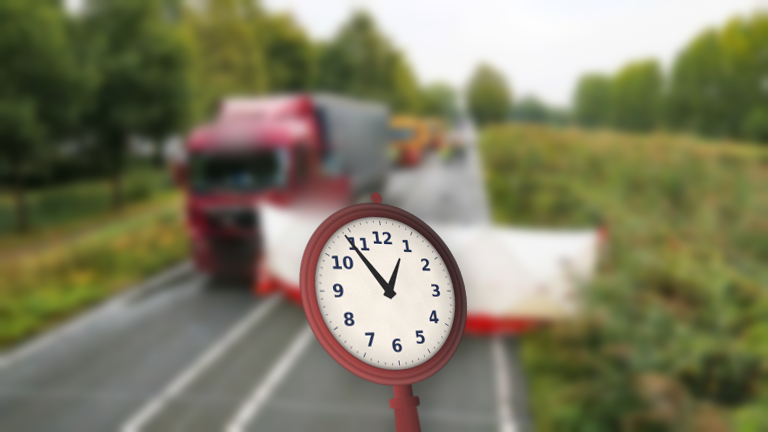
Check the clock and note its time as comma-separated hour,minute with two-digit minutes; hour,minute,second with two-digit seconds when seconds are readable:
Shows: 12,54
